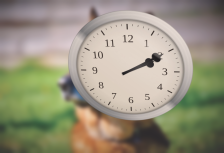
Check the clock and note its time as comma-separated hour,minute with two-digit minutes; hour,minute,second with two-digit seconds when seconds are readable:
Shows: 2,10
